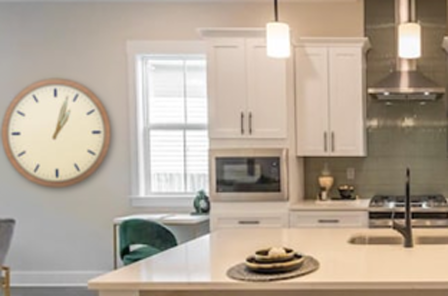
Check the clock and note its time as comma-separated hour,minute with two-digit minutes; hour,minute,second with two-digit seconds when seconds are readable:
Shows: 1,03
